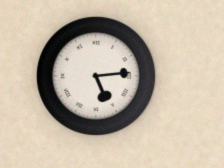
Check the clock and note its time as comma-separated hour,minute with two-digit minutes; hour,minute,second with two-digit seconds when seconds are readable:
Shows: 5,14
